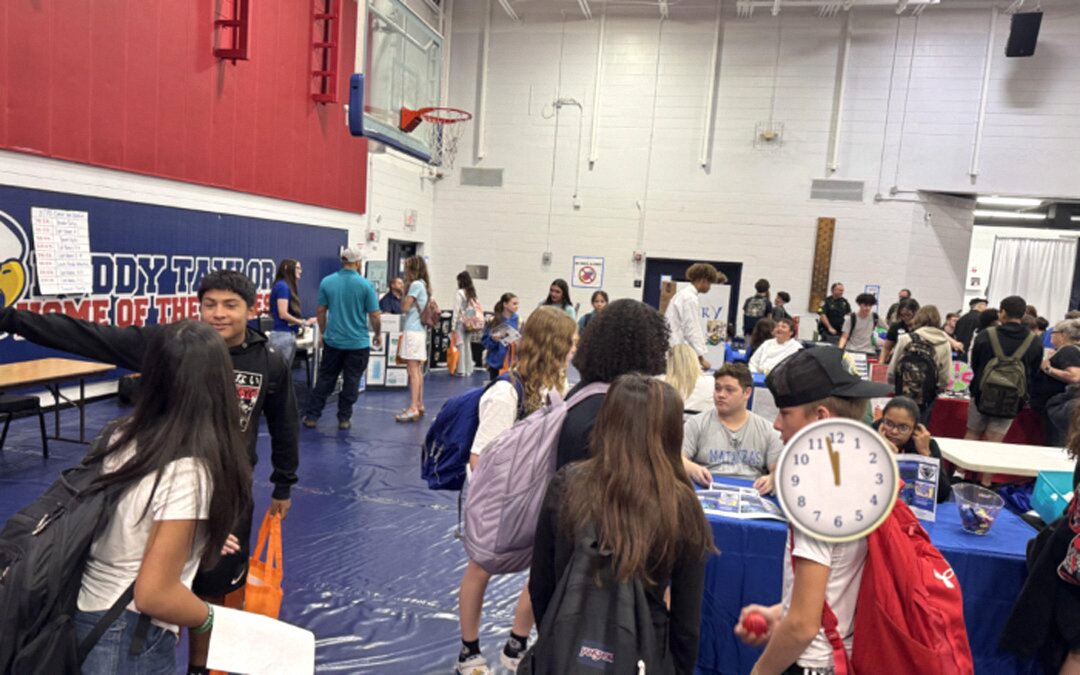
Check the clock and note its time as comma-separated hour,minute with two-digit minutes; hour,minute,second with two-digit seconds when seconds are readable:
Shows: 11,58
